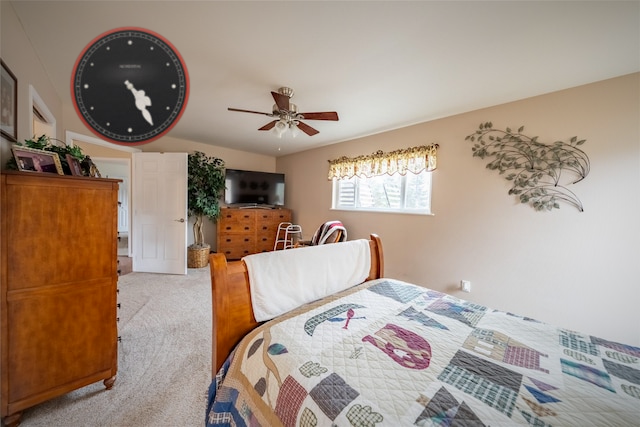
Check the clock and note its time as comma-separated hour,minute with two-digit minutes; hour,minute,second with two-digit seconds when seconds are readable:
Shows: 4,25
